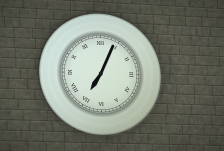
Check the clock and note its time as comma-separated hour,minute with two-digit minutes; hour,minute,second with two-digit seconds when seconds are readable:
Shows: 7,04
